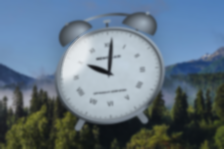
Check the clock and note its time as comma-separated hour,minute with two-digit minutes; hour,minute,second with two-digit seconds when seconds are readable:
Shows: 10,01
